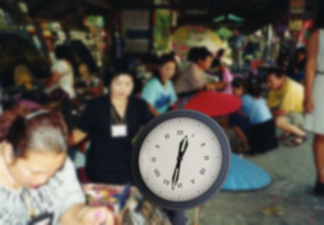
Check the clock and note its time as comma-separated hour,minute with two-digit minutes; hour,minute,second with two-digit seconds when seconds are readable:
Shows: 12,32
